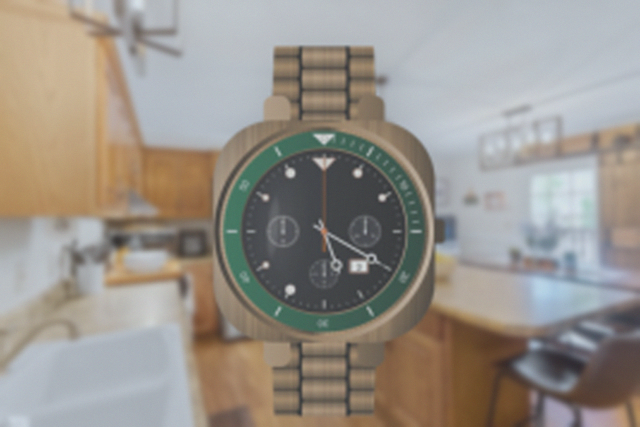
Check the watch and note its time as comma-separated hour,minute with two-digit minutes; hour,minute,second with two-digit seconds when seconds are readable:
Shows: 5,20
